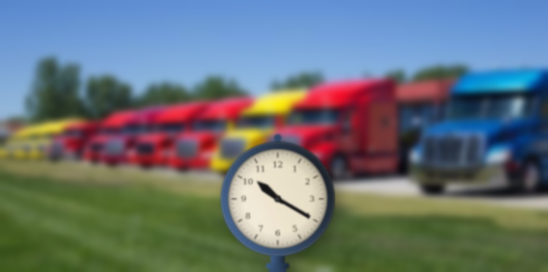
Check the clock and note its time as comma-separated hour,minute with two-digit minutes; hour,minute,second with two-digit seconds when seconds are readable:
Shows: 10,20
